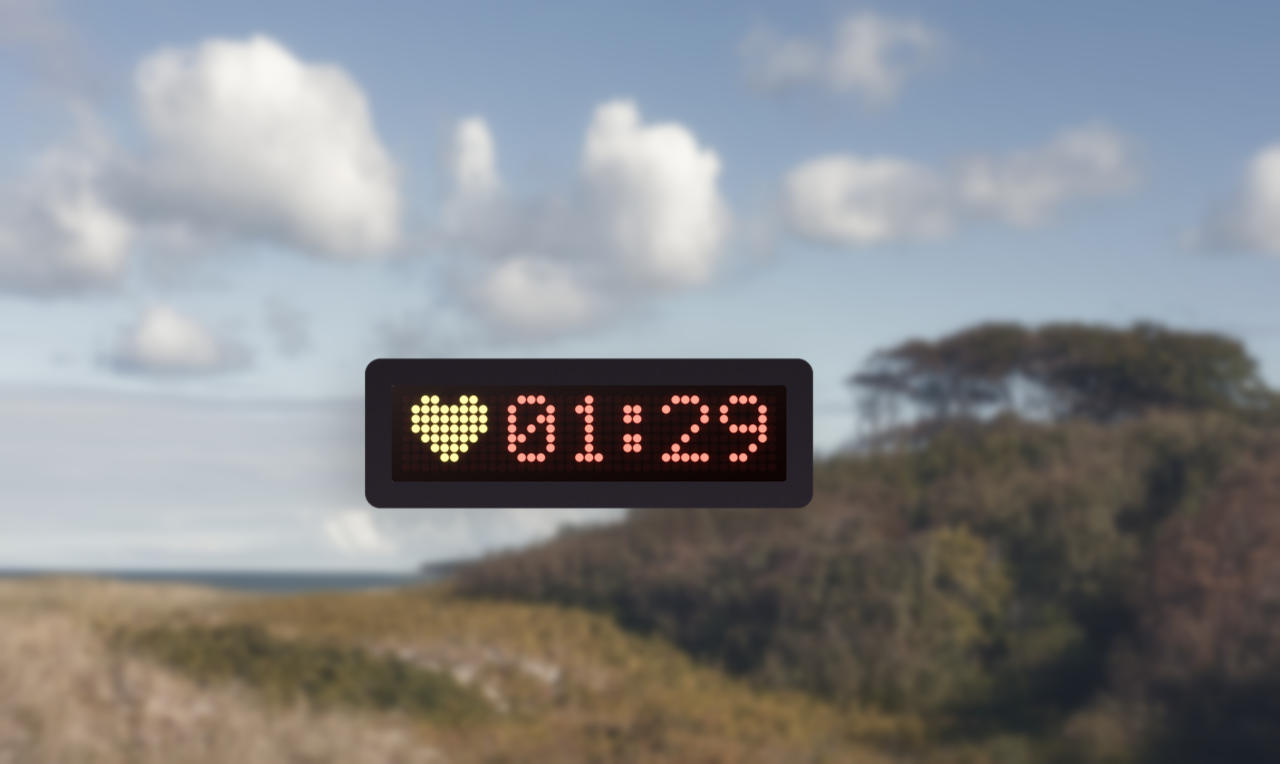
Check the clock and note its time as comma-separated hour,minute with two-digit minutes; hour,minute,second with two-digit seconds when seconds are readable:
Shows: 1,29
